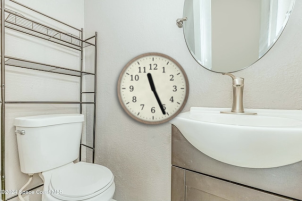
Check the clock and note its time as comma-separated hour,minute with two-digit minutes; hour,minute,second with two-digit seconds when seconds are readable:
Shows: 11,26
